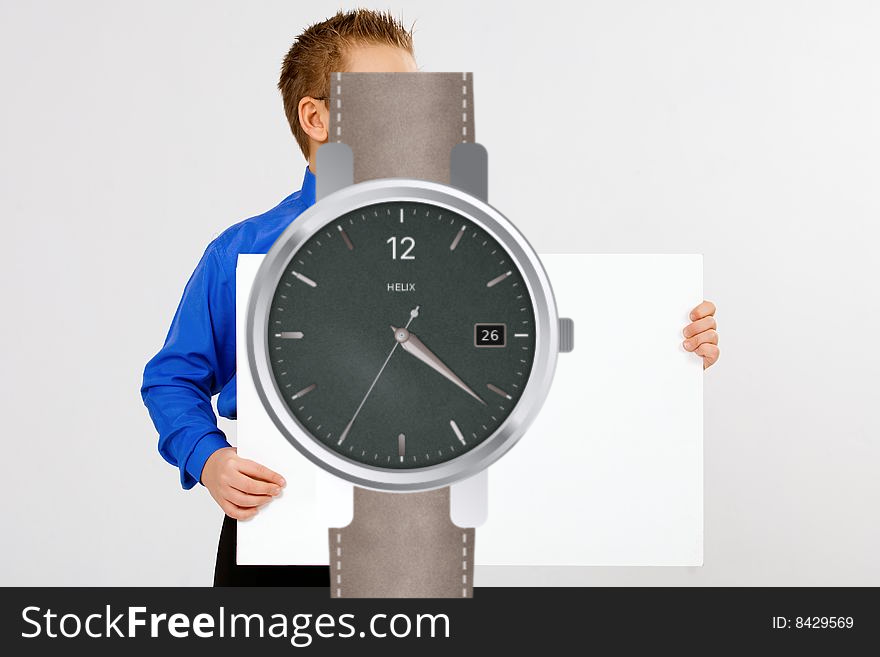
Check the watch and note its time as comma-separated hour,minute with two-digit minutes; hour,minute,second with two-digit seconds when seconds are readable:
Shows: 4,21,35
